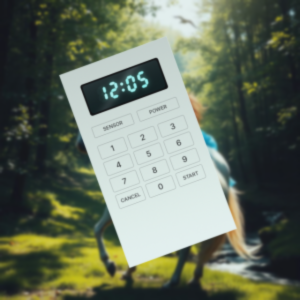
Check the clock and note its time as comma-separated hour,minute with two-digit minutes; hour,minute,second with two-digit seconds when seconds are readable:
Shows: 12,05
